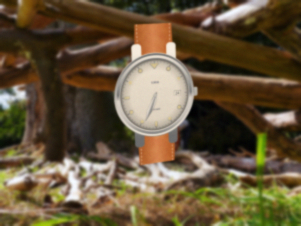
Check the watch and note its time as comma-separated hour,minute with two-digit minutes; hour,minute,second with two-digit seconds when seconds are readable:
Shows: 6,34
